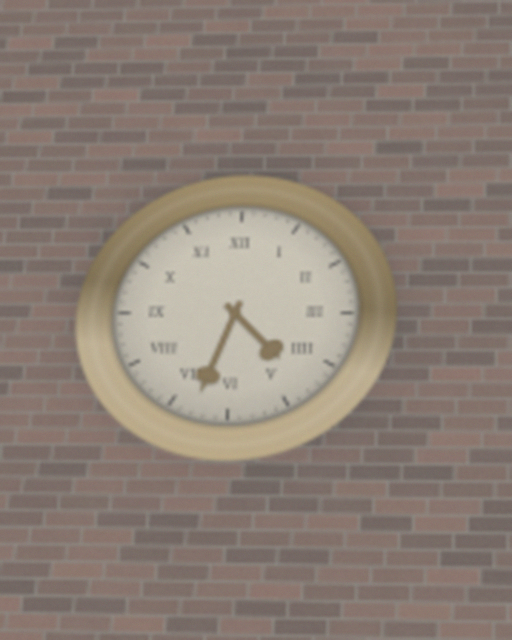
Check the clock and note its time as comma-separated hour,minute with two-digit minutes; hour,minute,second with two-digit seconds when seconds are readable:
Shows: 4,33
